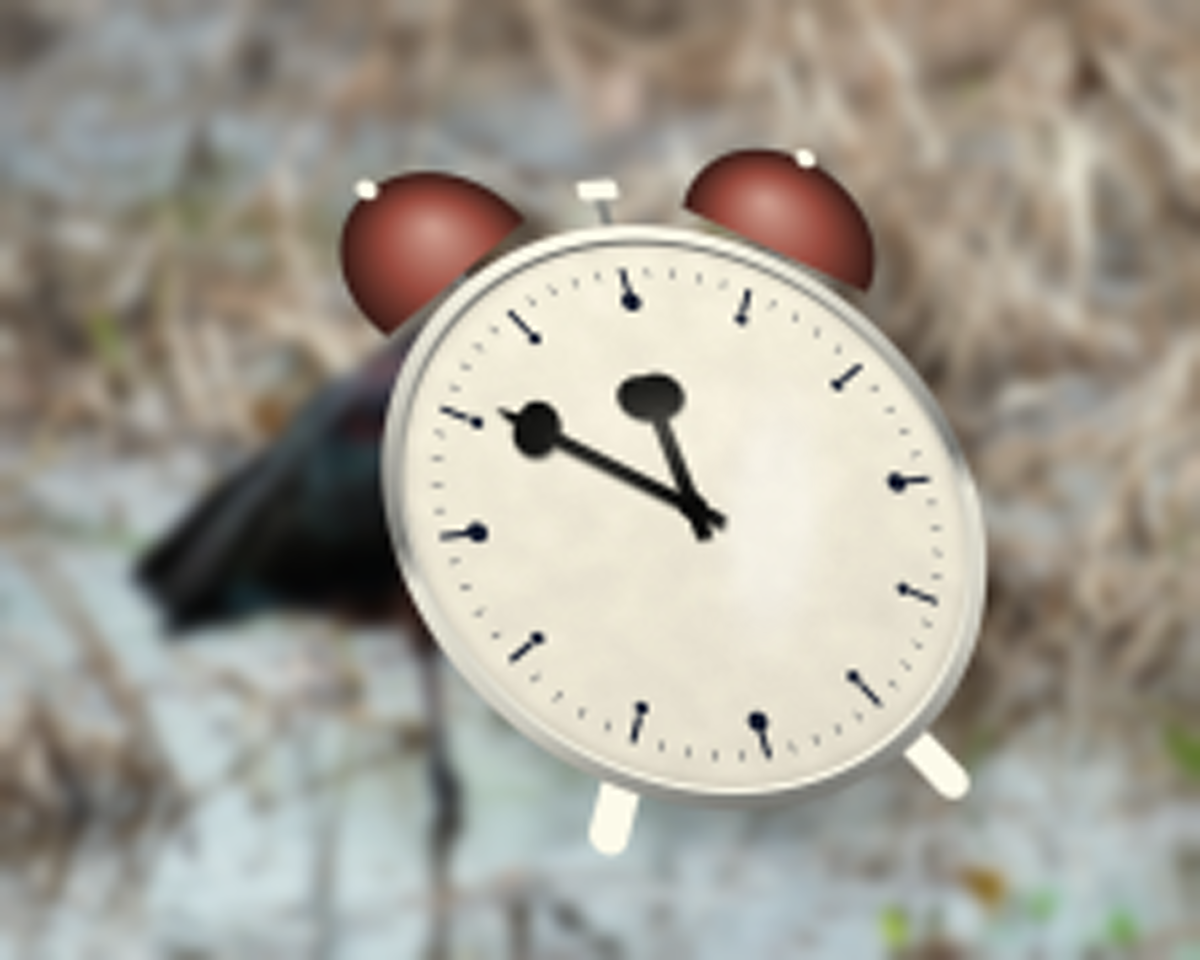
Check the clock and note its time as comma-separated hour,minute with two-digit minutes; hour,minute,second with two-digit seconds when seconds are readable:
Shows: 11,51
